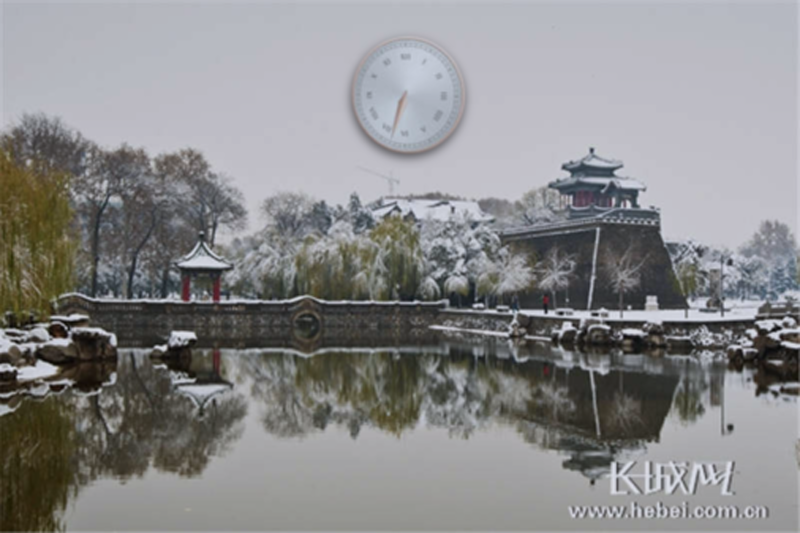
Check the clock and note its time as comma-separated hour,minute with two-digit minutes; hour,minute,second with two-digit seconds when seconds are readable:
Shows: 6,33
